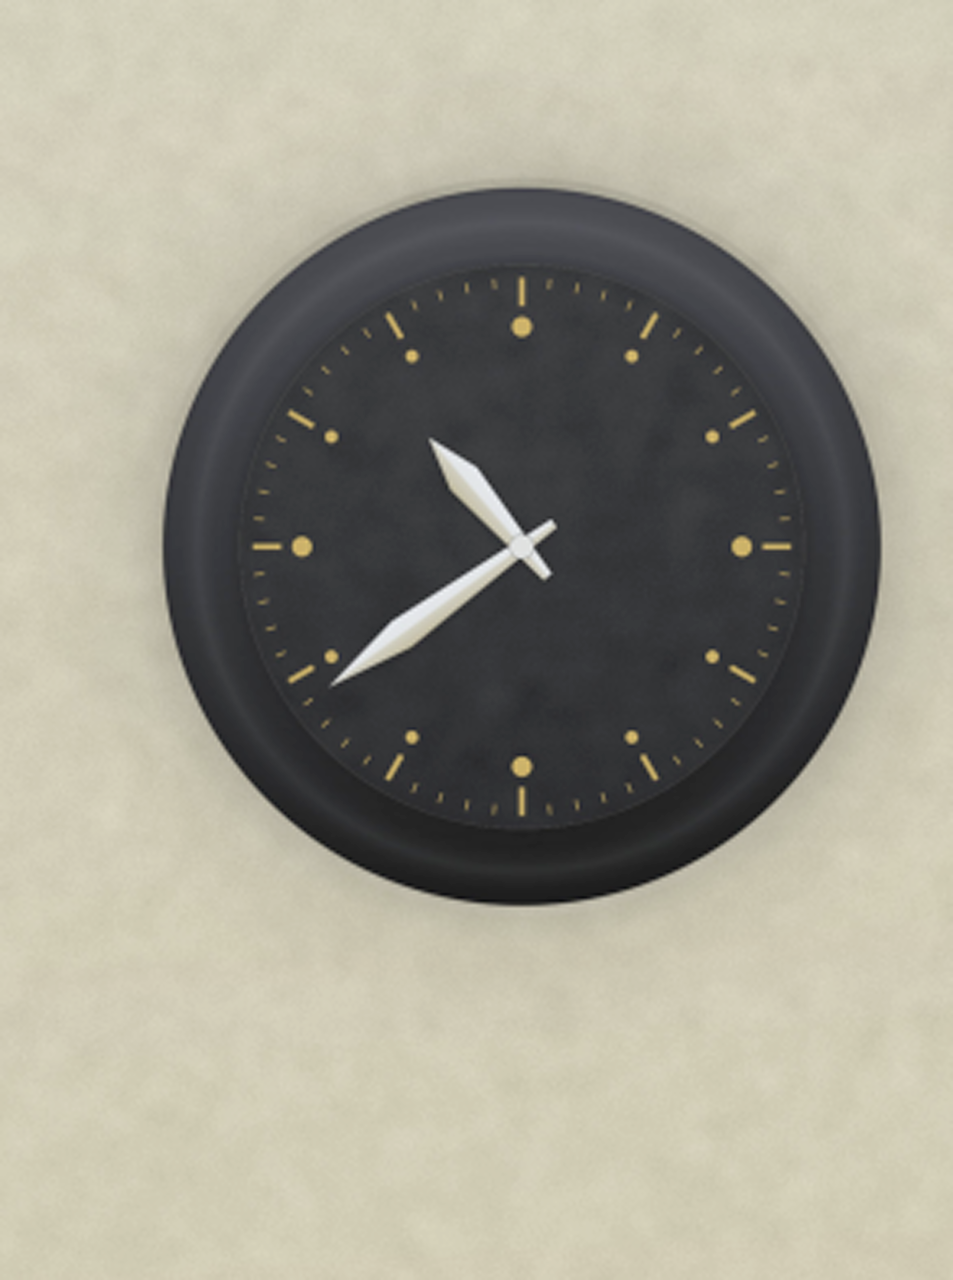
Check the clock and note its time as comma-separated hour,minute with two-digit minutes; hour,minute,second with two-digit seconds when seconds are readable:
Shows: 10,39
